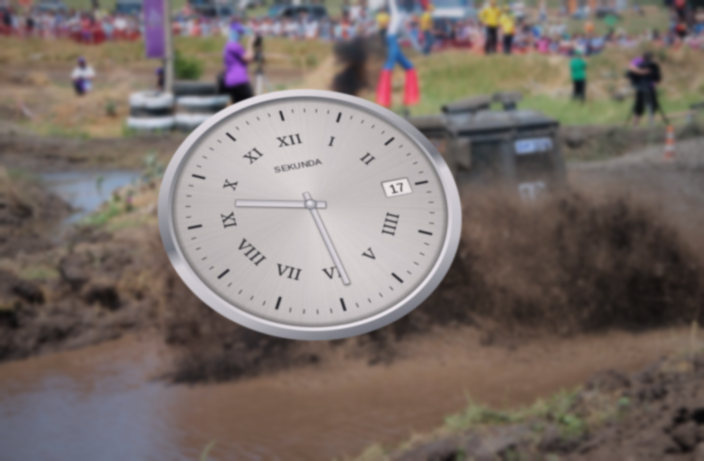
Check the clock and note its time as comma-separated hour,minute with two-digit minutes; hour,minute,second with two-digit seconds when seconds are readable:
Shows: 9,29
